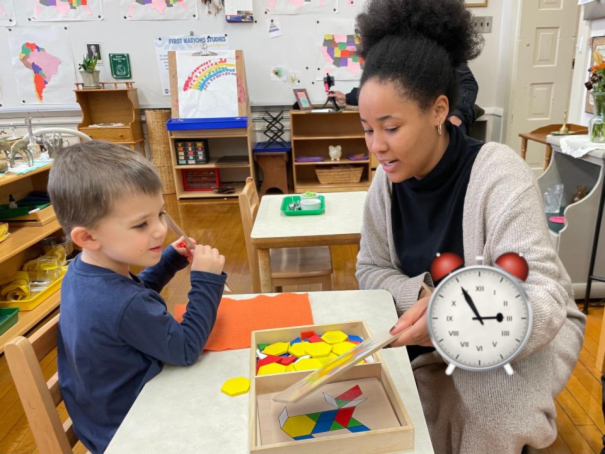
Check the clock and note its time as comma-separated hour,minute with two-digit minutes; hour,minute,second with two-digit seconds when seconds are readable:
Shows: 2,55
